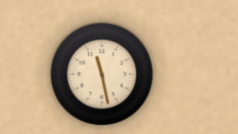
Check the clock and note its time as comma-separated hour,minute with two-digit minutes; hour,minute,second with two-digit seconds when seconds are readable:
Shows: 11,28
